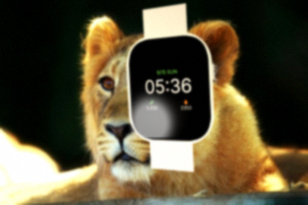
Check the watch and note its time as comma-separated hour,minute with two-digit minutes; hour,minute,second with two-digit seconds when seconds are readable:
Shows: 5,36
